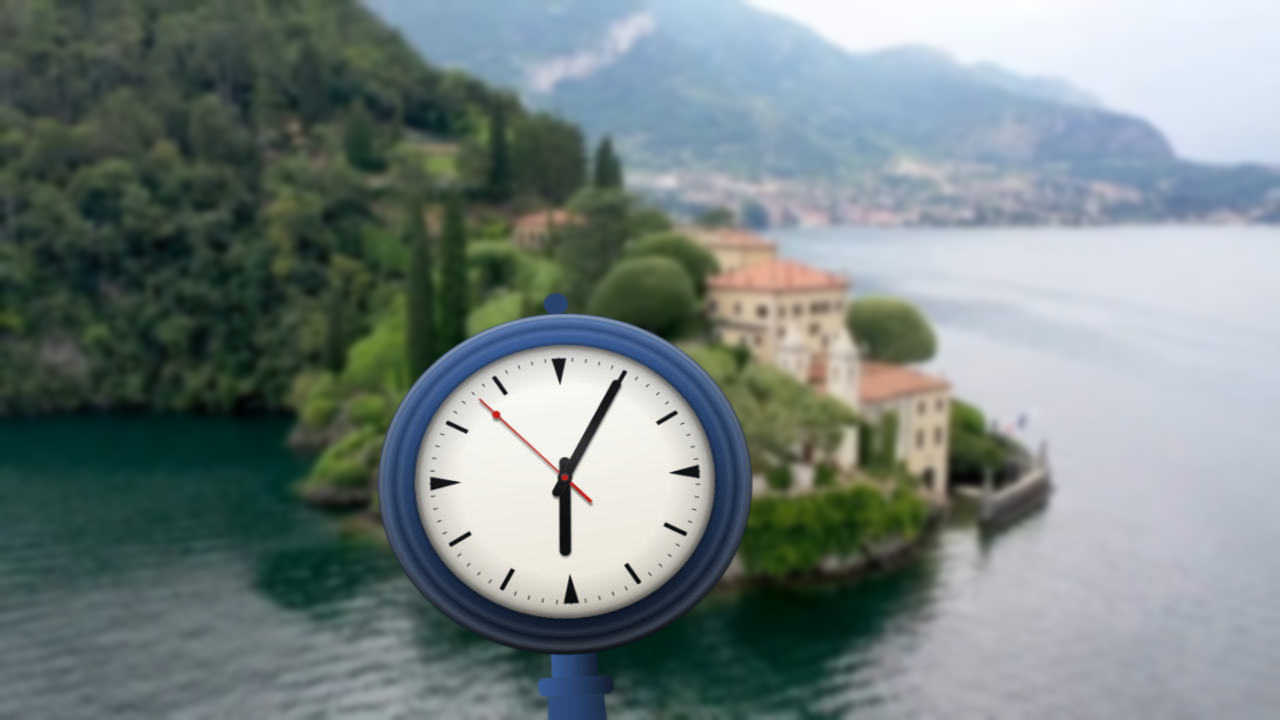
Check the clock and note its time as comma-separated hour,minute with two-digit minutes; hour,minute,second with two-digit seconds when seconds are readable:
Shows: 6,04,53
